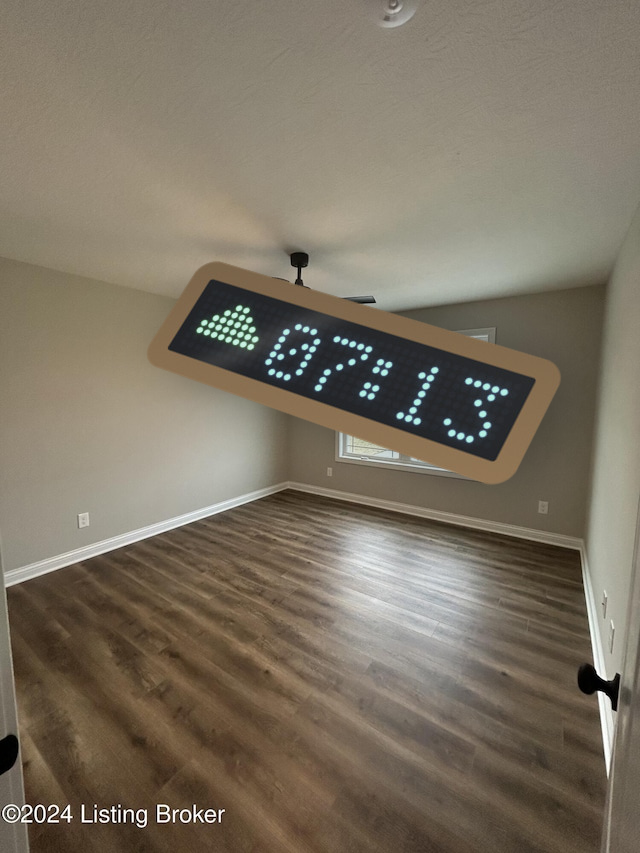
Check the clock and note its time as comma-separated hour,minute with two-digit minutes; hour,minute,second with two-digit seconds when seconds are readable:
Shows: 7,13
